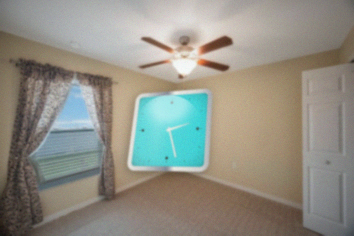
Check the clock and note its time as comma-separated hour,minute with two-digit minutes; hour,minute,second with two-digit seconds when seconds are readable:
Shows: 2,27
